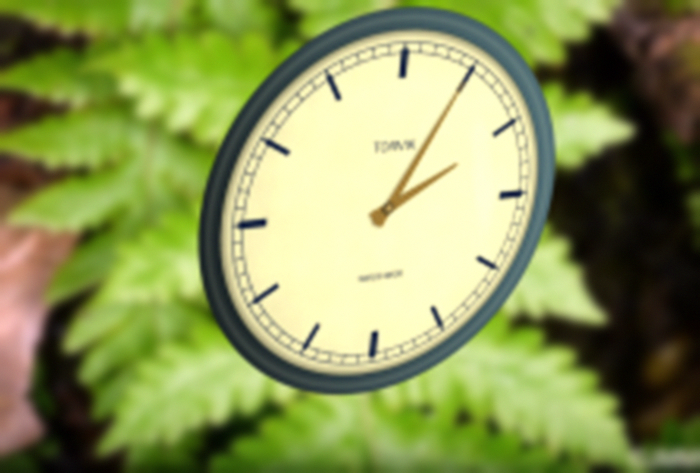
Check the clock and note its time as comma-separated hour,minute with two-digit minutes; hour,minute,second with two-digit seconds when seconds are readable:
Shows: 2,05
